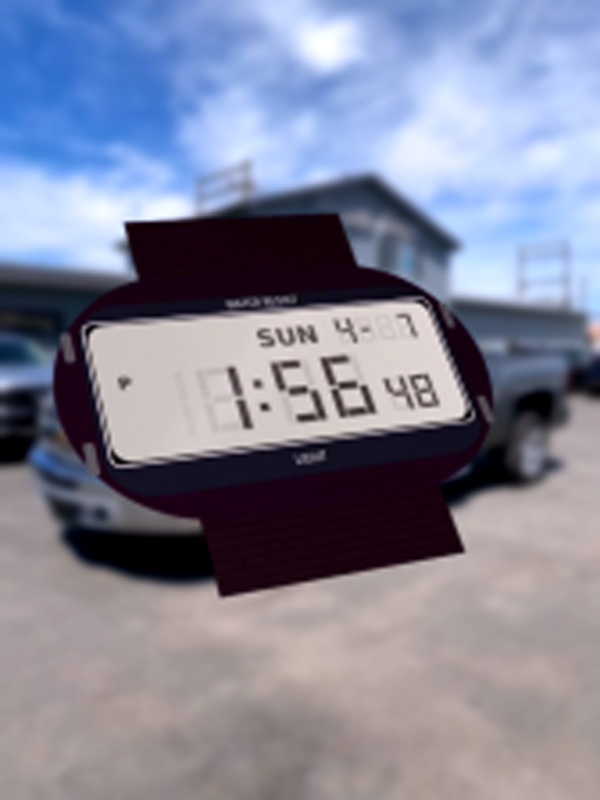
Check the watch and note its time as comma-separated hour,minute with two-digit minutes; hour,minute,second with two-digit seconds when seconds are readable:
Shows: 1,56,48
